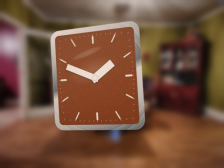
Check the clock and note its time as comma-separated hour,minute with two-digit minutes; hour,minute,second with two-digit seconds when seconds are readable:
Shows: 1,49
